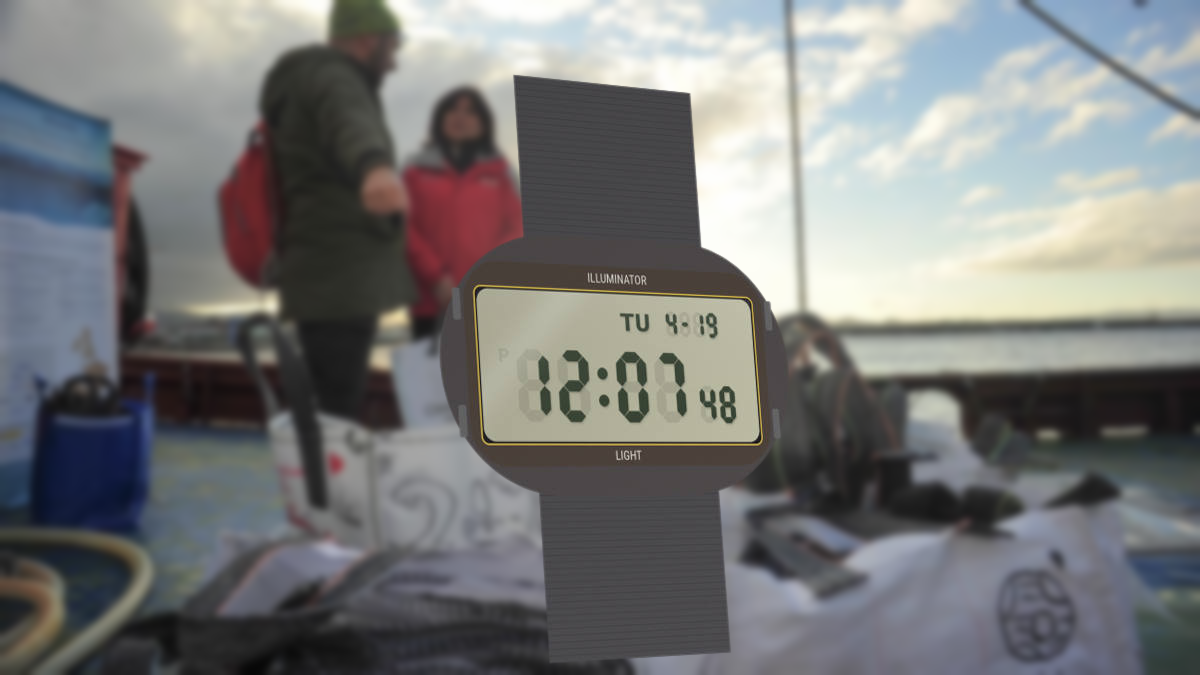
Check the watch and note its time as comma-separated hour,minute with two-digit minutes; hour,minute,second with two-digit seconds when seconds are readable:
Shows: 12,07,48
